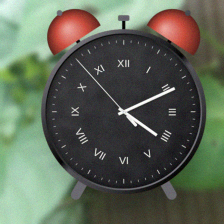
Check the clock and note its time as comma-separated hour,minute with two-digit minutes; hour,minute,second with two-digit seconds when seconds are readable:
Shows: 4,10,53
